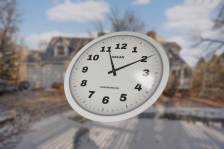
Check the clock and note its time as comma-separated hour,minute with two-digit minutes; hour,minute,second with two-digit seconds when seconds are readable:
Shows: 11,10
